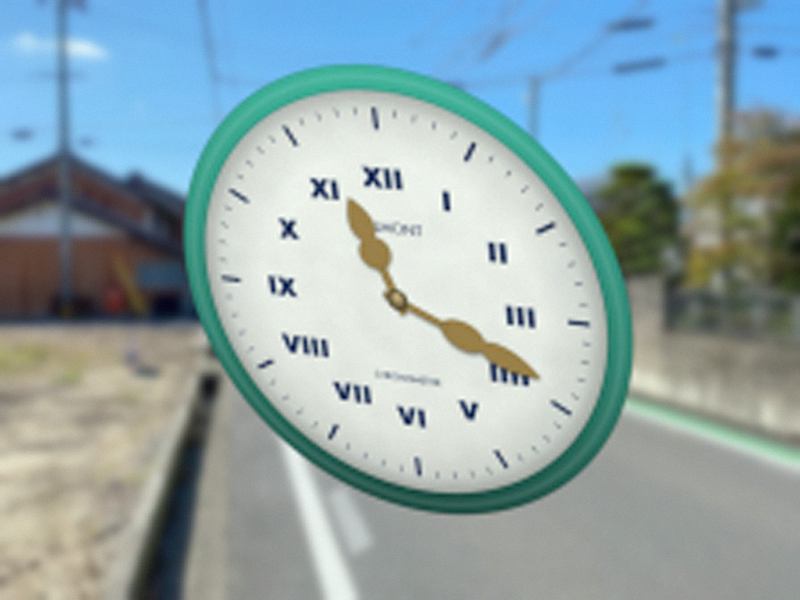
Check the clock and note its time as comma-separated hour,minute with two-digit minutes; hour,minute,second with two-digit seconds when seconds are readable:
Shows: 11,19
